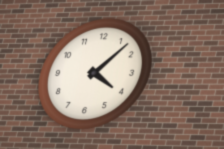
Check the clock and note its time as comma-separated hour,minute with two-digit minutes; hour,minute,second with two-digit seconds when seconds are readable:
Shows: 4,07
